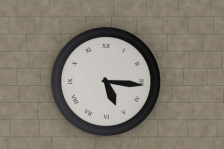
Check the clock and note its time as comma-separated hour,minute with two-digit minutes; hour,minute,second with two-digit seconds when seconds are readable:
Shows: 5,16
